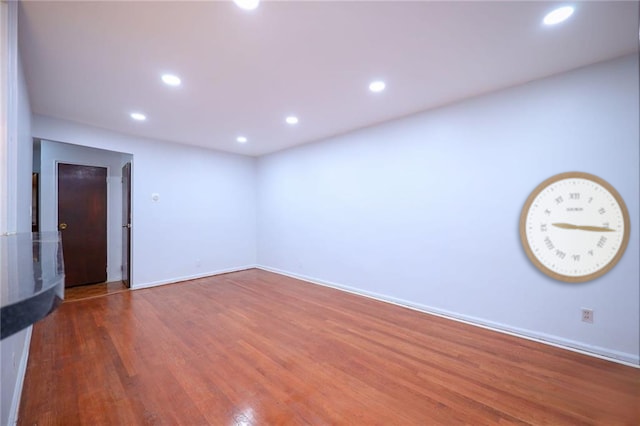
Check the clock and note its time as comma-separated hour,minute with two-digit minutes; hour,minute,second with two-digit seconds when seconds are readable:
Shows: 9,16
